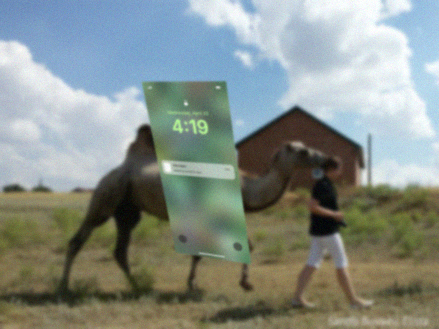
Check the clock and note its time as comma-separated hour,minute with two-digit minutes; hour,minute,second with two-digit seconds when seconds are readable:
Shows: 4,19
